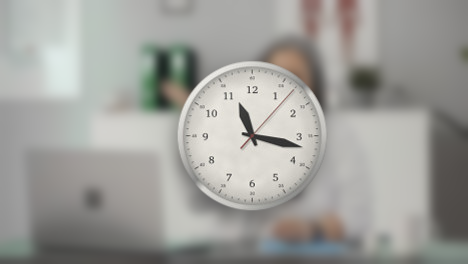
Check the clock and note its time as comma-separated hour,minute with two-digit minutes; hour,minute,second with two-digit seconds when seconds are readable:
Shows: 11,17,07
